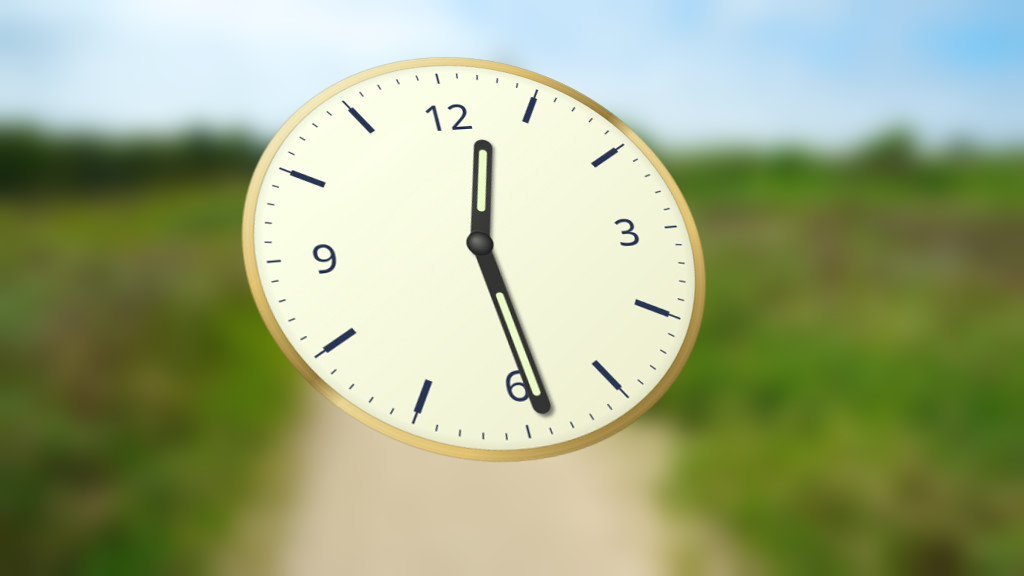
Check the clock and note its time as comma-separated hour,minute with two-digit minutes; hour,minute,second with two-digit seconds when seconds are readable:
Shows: 12,29
